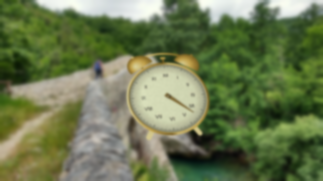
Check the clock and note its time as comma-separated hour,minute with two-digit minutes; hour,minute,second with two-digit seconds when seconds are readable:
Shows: 4,22
